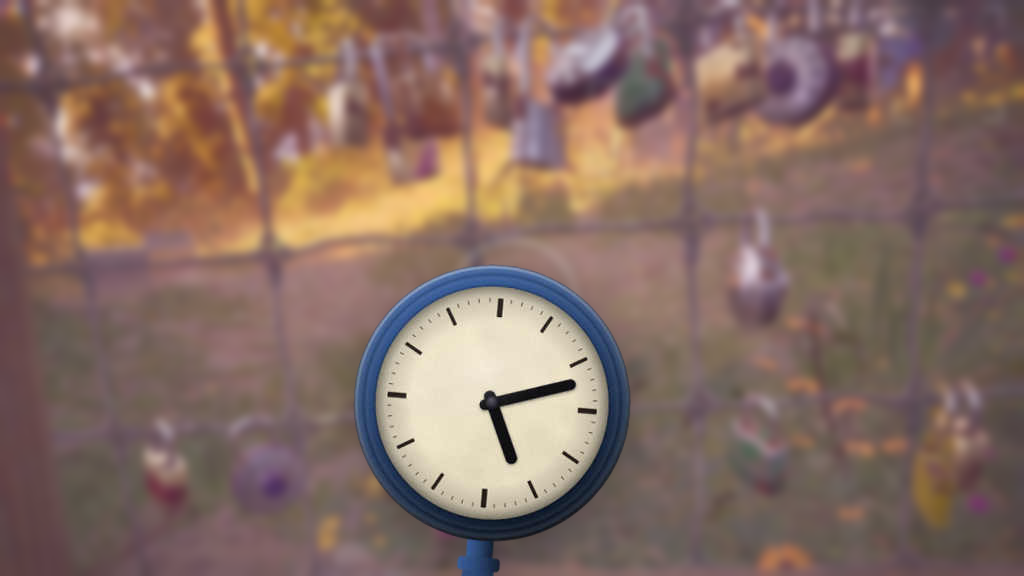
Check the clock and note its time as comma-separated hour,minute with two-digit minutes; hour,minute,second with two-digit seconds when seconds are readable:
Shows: 5,12
